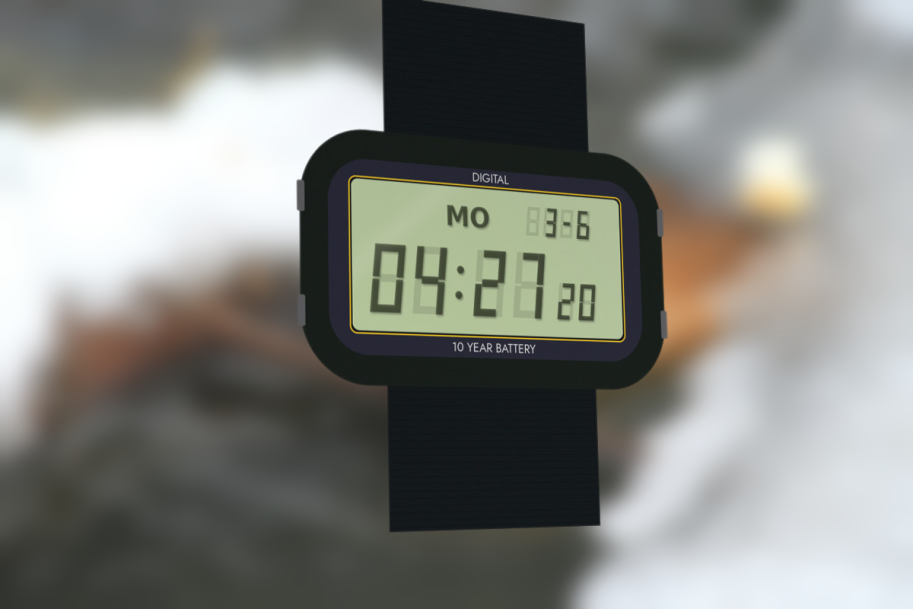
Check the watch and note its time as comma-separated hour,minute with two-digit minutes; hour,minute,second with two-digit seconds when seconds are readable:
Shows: 4,27,20
